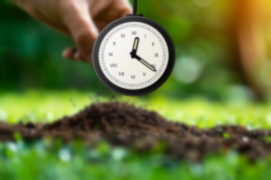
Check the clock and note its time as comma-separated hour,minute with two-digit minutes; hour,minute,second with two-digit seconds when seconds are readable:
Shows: 12,21
